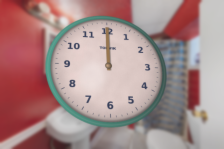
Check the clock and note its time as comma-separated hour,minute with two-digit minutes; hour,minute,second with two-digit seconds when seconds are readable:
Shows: 12,00
